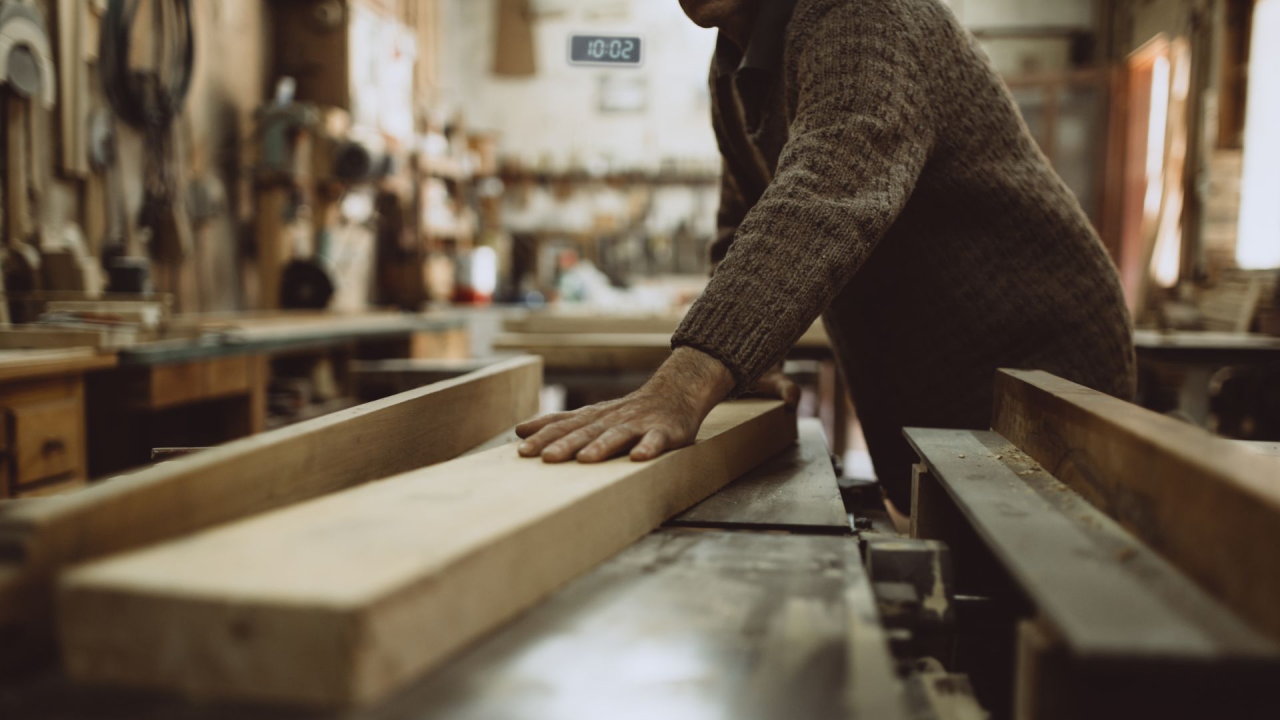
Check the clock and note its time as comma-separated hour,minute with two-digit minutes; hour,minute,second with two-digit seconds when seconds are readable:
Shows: 10,02
